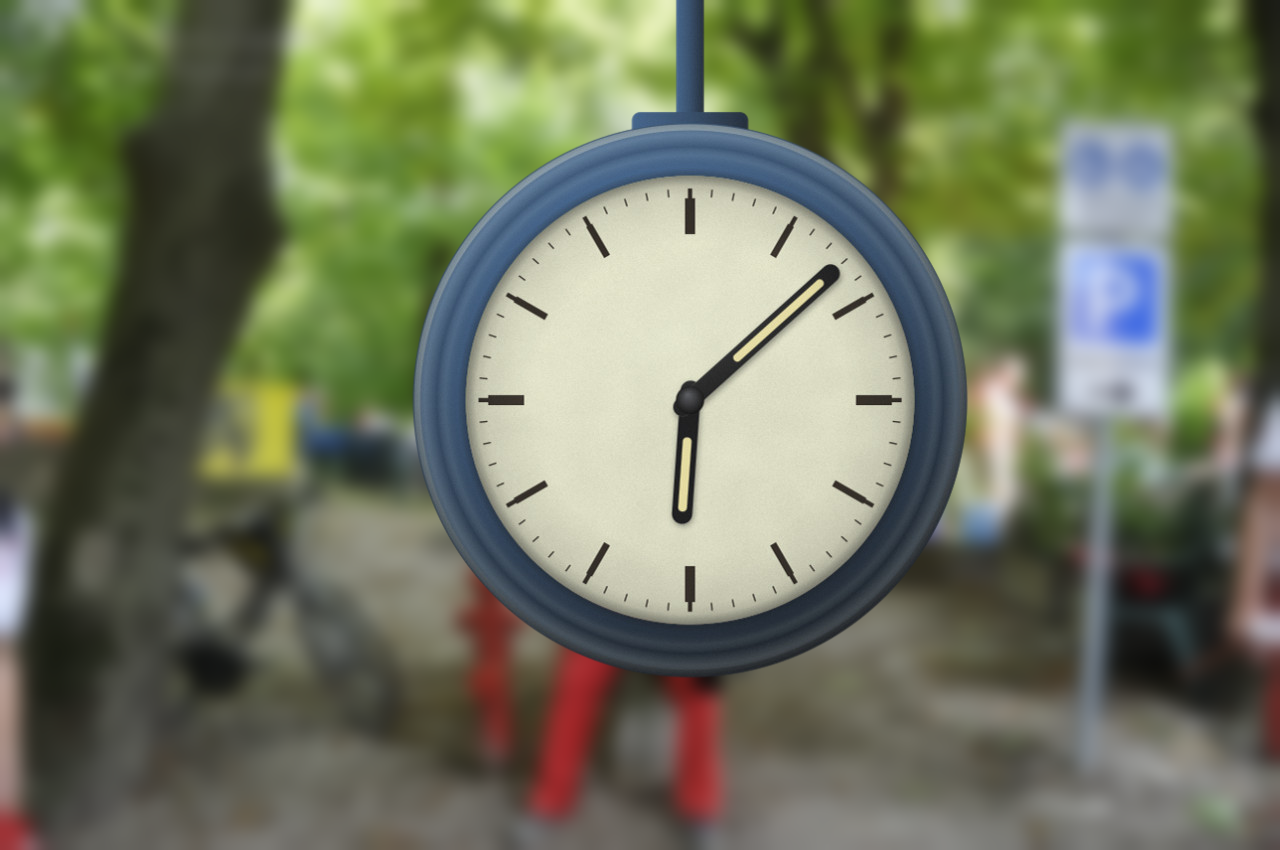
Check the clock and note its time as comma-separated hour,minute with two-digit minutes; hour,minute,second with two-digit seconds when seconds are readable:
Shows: 6,08
